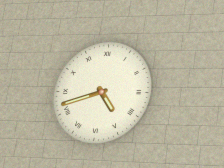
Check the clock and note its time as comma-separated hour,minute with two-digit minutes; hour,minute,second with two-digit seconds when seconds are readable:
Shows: 4,42
